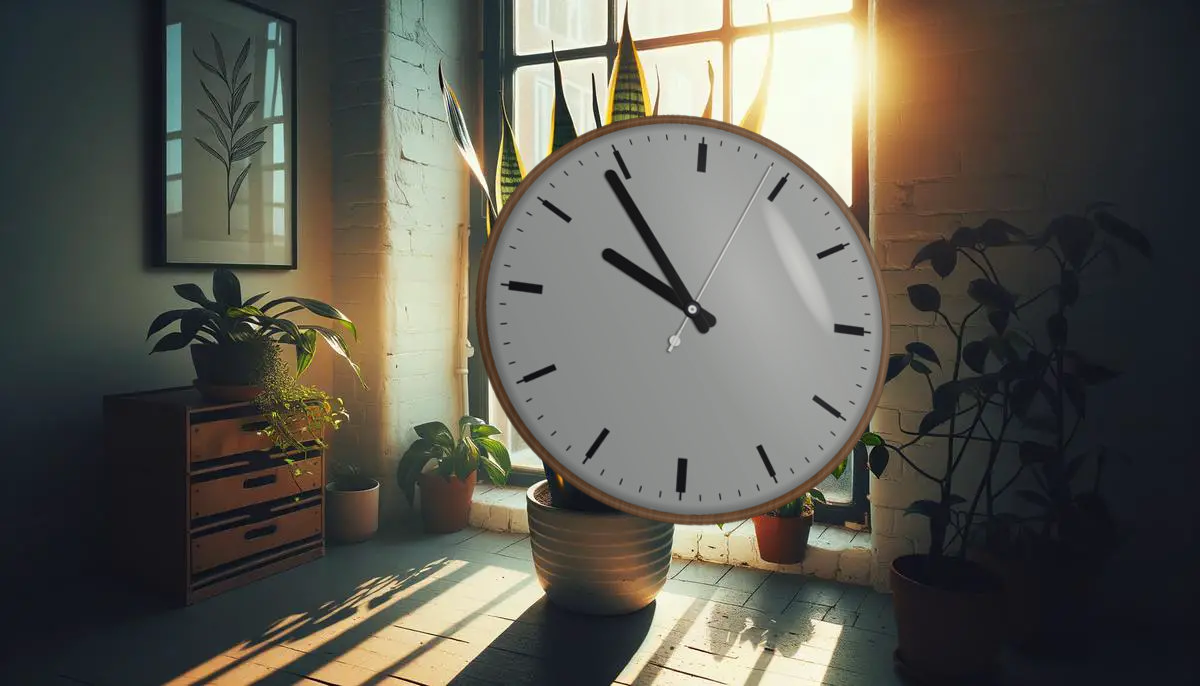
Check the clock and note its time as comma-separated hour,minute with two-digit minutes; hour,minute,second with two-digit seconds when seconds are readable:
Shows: 9,54,04
